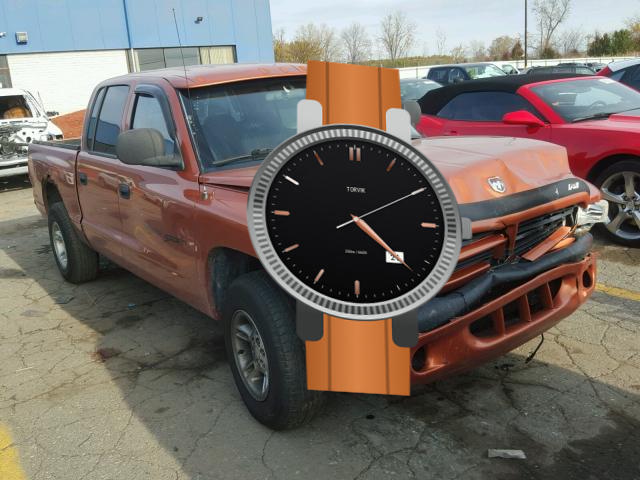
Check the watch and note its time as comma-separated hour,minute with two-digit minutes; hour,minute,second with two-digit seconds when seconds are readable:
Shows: 4,22,10
